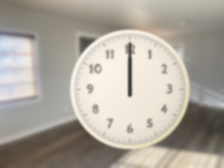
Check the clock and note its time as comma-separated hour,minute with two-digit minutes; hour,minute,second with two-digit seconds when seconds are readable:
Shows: 12,00
